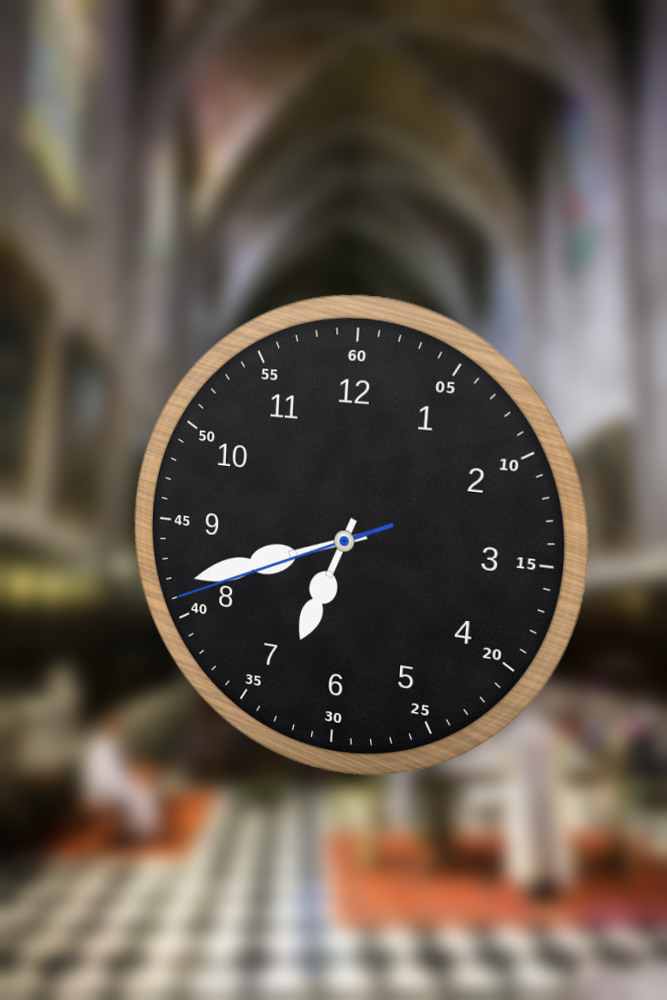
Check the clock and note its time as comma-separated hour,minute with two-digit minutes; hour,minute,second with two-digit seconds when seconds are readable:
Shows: 6,41,41
